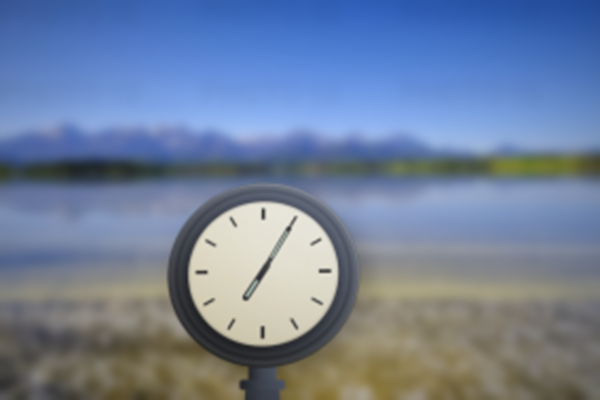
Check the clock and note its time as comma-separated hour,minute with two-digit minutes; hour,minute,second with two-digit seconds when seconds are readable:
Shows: 7,05
